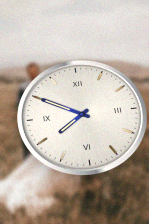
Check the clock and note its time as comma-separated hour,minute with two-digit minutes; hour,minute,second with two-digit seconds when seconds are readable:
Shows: 7,50
